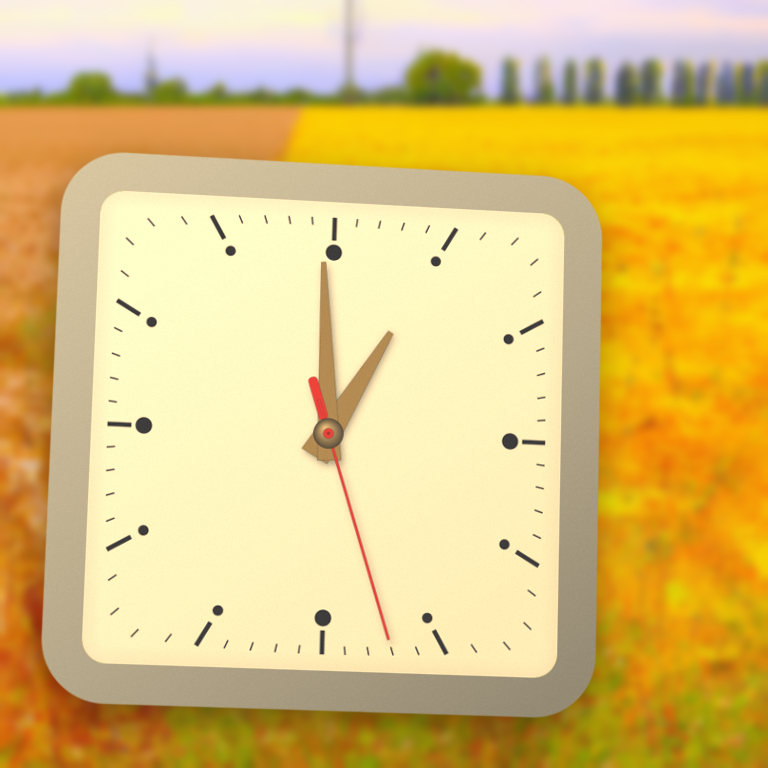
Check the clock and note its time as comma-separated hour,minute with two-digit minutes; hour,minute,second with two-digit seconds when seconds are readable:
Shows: 12,59,27
